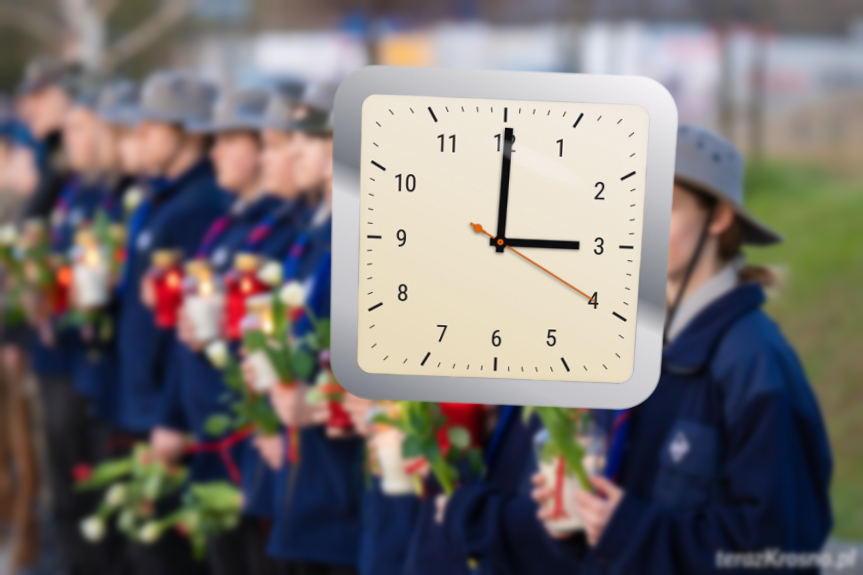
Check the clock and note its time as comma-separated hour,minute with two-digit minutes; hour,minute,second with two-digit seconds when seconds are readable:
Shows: 3,00,20
